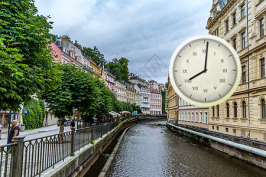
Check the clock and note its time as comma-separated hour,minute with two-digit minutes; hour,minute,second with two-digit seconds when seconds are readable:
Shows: 8,01
